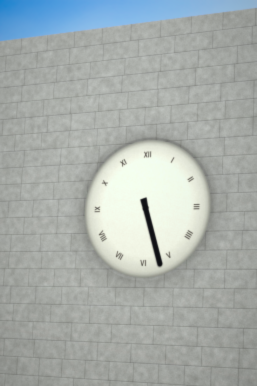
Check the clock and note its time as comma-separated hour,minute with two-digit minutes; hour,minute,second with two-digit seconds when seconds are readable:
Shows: 5,27
